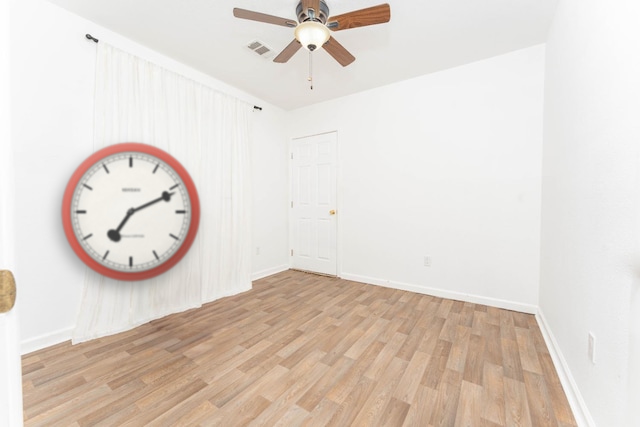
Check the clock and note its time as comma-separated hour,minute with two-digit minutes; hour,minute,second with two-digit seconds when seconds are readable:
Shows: 7,11
